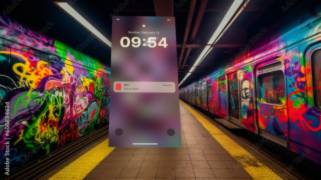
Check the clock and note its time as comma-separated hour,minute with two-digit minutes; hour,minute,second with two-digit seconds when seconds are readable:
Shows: 9,54
